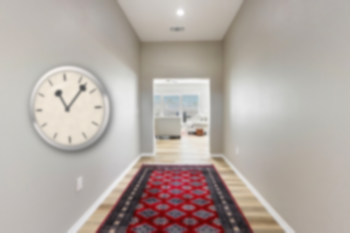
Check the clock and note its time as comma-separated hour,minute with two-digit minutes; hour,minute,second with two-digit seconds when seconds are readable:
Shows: 11,07
